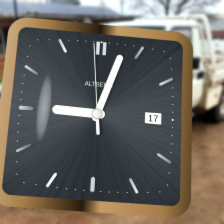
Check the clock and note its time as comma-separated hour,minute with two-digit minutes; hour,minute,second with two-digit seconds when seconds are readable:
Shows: 9,02,59
